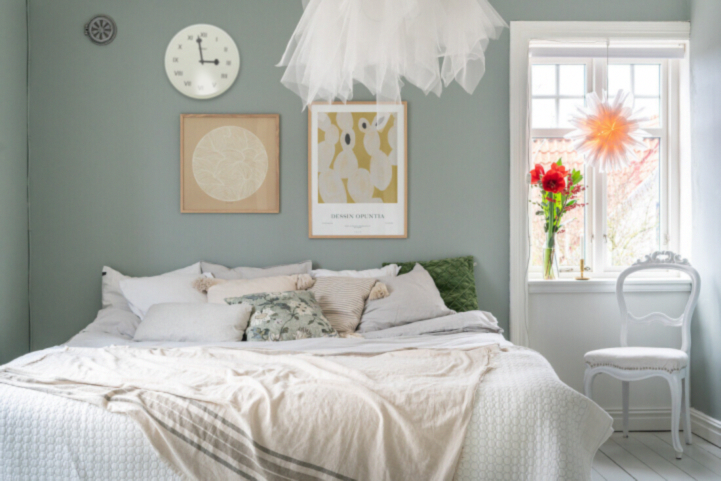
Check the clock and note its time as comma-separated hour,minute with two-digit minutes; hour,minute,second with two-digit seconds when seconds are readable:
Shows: 2,58
